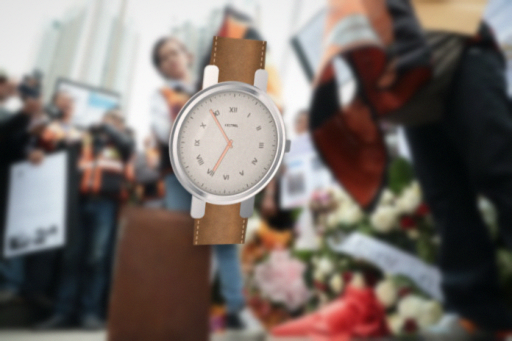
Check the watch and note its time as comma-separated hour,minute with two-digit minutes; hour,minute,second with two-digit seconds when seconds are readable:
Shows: 6,54
